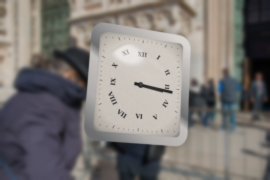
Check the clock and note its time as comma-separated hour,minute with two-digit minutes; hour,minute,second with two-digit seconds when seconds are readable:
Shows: 3,16
